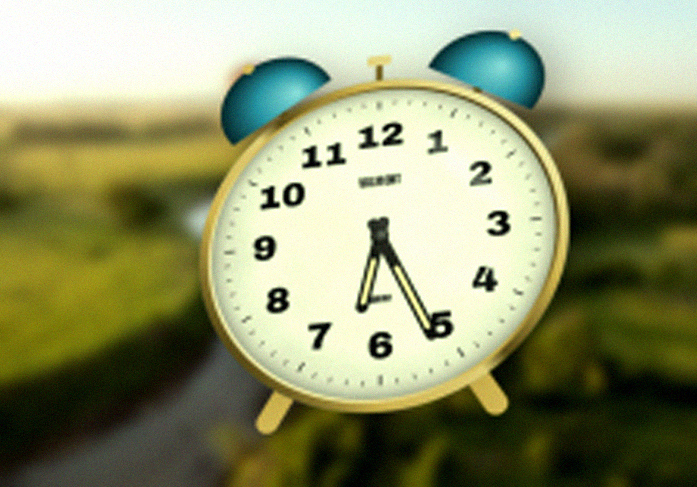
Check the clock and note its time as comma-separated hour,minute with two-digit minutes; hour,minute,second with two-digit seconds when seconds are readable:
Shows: 6,26
